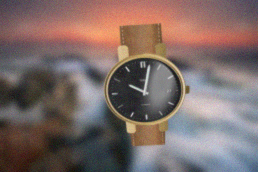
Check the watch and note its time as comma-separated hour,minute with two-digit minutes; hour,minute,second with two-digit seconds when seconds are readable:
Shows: 10,02
